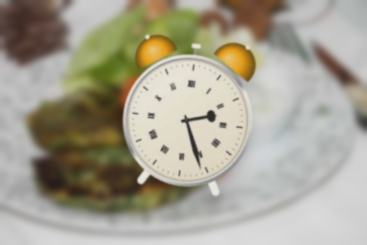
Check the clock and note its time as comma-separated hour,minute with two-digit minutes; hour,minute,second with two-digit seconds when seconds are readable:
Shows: 2,26
